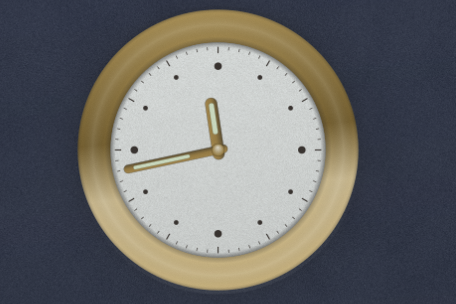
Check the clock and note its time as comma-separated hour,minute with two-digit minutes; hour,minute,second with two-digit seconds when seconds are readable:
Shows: 11,43
